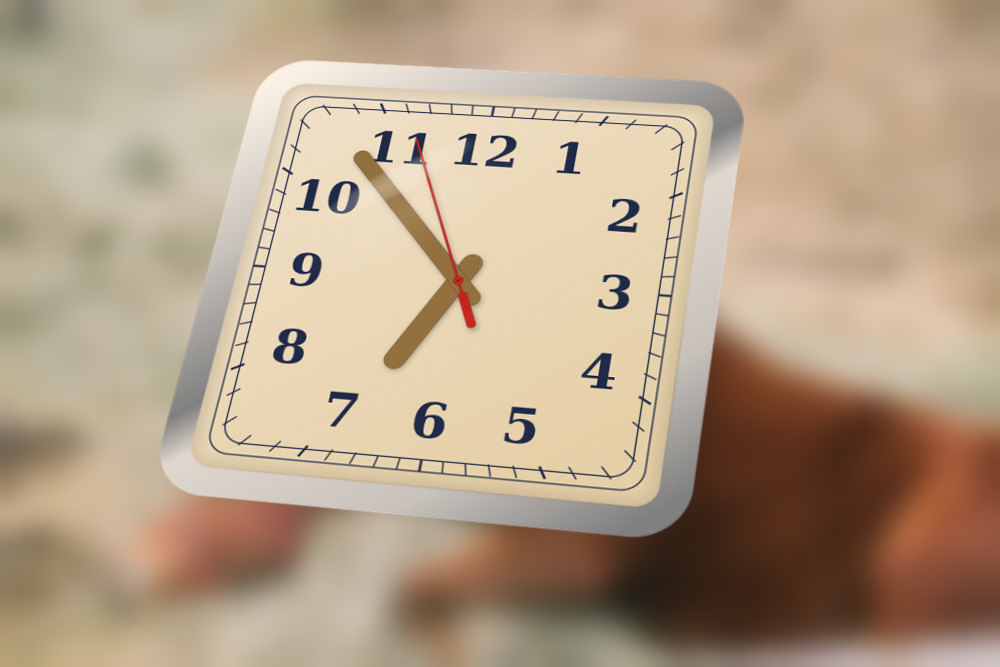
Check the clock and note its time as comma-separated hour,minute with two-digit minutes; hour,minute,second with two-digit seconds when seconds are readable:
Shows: 6,52,56
